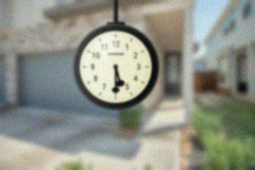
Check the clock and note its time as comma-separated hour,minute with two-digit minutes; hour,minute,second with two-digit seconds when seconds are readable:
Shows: 5,30
